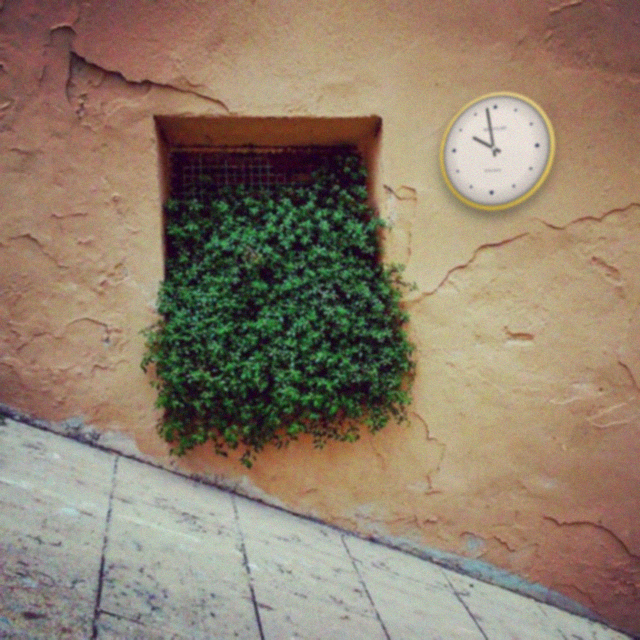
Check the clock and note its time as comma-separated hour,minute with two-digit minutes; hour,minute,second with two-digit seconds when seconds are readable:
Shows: 9,58
